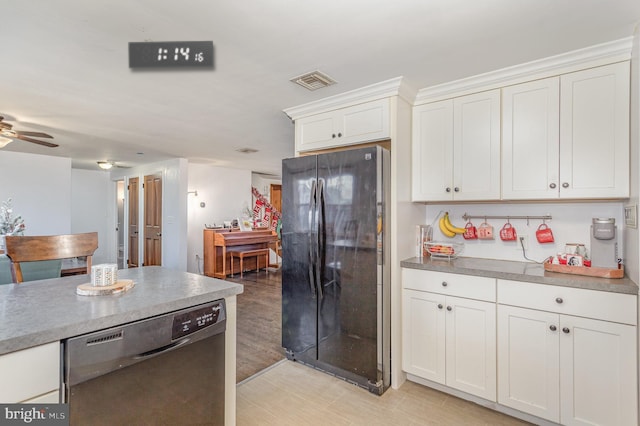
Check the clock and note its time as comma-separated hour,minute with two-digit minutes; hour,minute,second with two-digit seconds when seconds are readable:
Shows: 1,14,16
